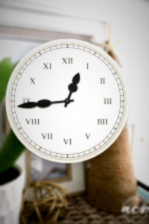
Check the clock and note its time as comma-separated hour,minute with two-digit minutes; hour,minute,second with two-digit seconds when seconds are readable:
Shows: 12,44
